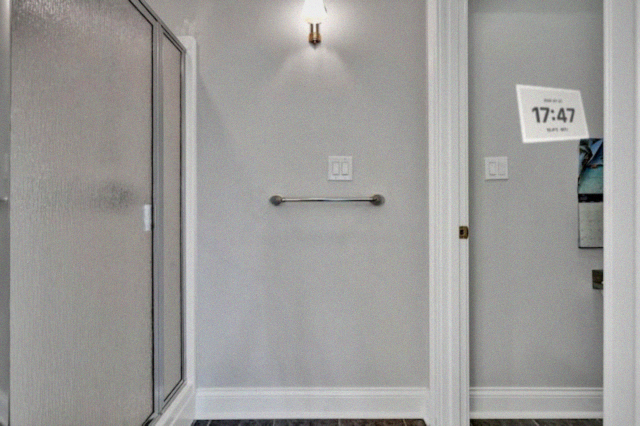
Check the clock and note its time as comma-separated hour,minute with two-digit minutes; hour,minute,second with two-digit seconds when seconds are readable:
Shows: 17,47
